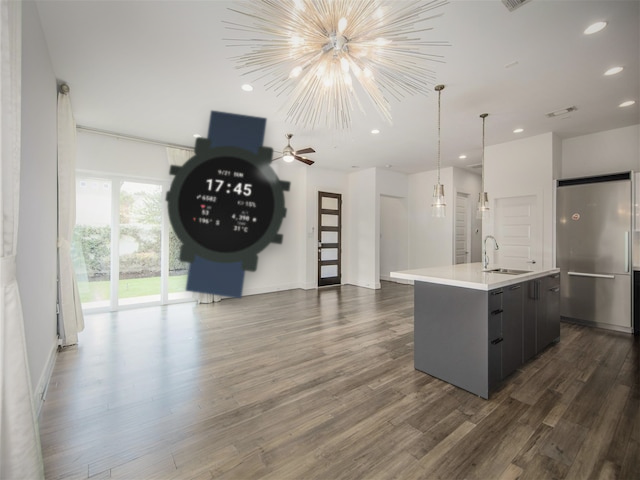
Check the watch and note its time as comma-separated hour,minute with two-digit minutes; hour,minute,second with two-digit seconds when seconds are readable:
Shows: 17,45
